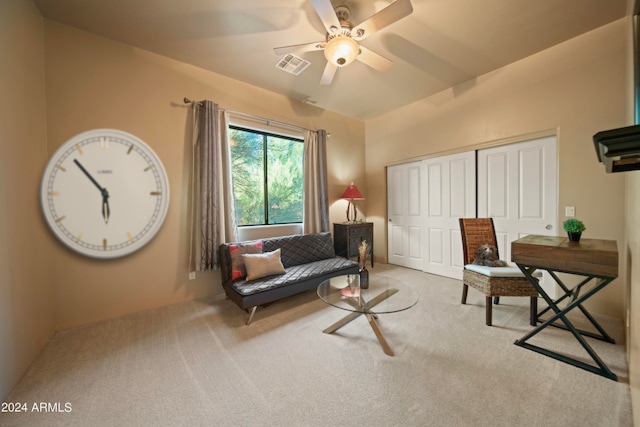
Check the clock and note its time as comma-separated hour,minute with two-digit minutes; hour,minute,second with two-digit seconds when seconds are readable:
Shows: 5,53
